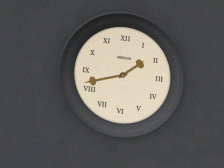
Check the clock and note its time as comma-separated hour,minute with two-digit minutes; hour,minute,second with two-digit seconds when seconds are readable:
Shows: 1,42
